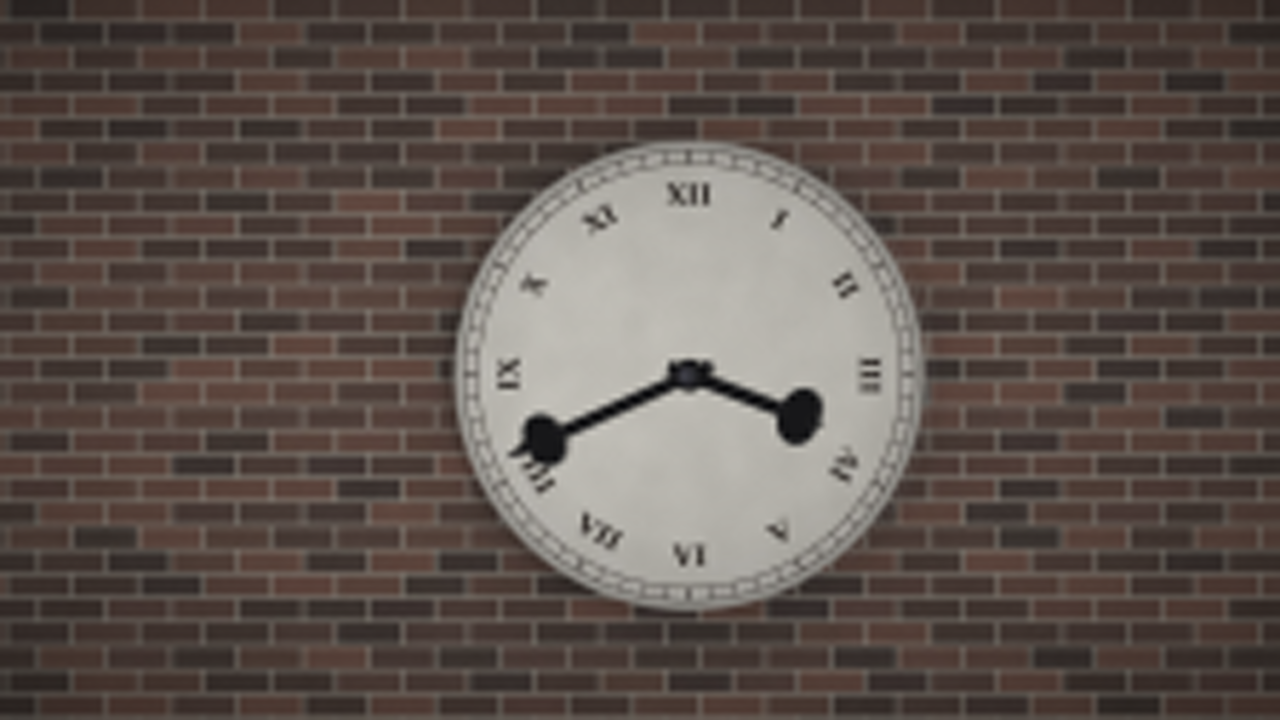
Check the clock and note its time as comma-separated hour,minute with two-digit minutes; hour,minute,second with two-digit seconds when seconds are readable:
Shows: 3,41
